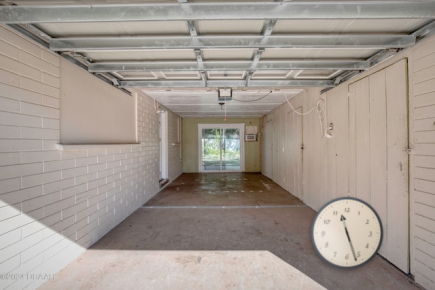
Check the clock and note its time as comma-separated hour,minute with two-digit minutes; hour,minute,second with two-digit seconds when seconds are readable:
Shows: 11,27
